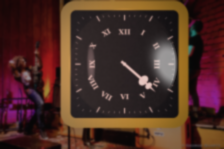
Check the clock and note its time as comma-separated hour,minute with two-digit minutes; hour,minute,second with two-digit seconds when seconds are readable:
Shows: 4,22
